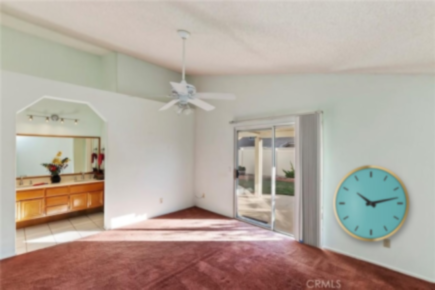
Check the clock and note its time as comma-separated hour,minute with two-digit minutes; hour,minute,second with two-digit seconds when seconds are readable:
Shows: 10,13
